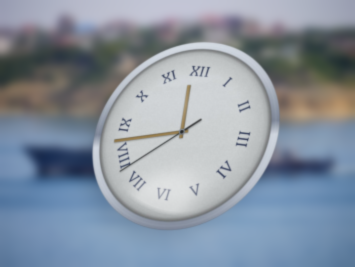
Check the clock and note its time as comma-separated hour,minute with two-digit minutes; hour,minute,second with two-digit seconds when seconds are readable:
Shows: 11,42,38
